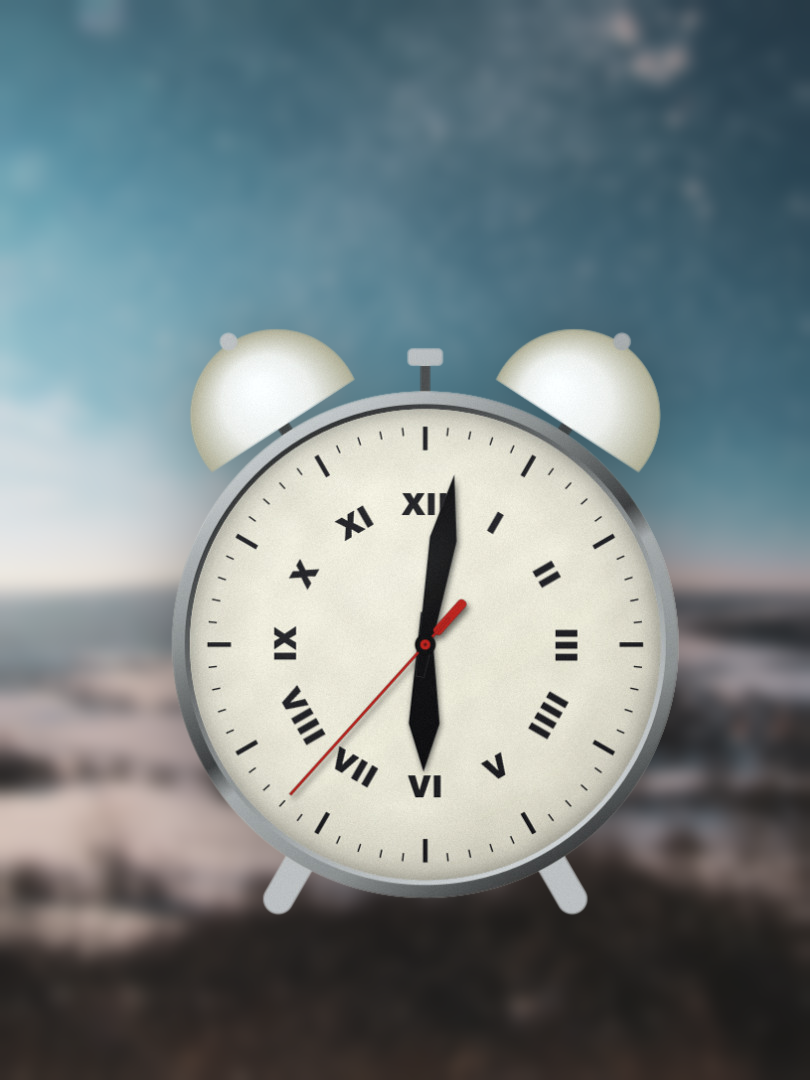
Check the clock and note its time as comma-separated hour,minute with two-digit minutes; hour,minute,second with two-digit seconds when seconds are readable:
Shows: 6,01,37
